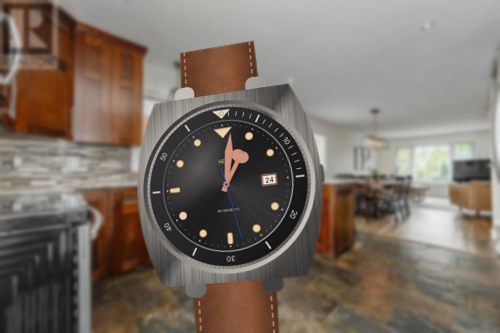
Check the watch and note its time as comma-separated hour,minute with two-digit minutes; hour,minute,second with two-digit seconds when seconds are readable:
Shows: 1,01,28
